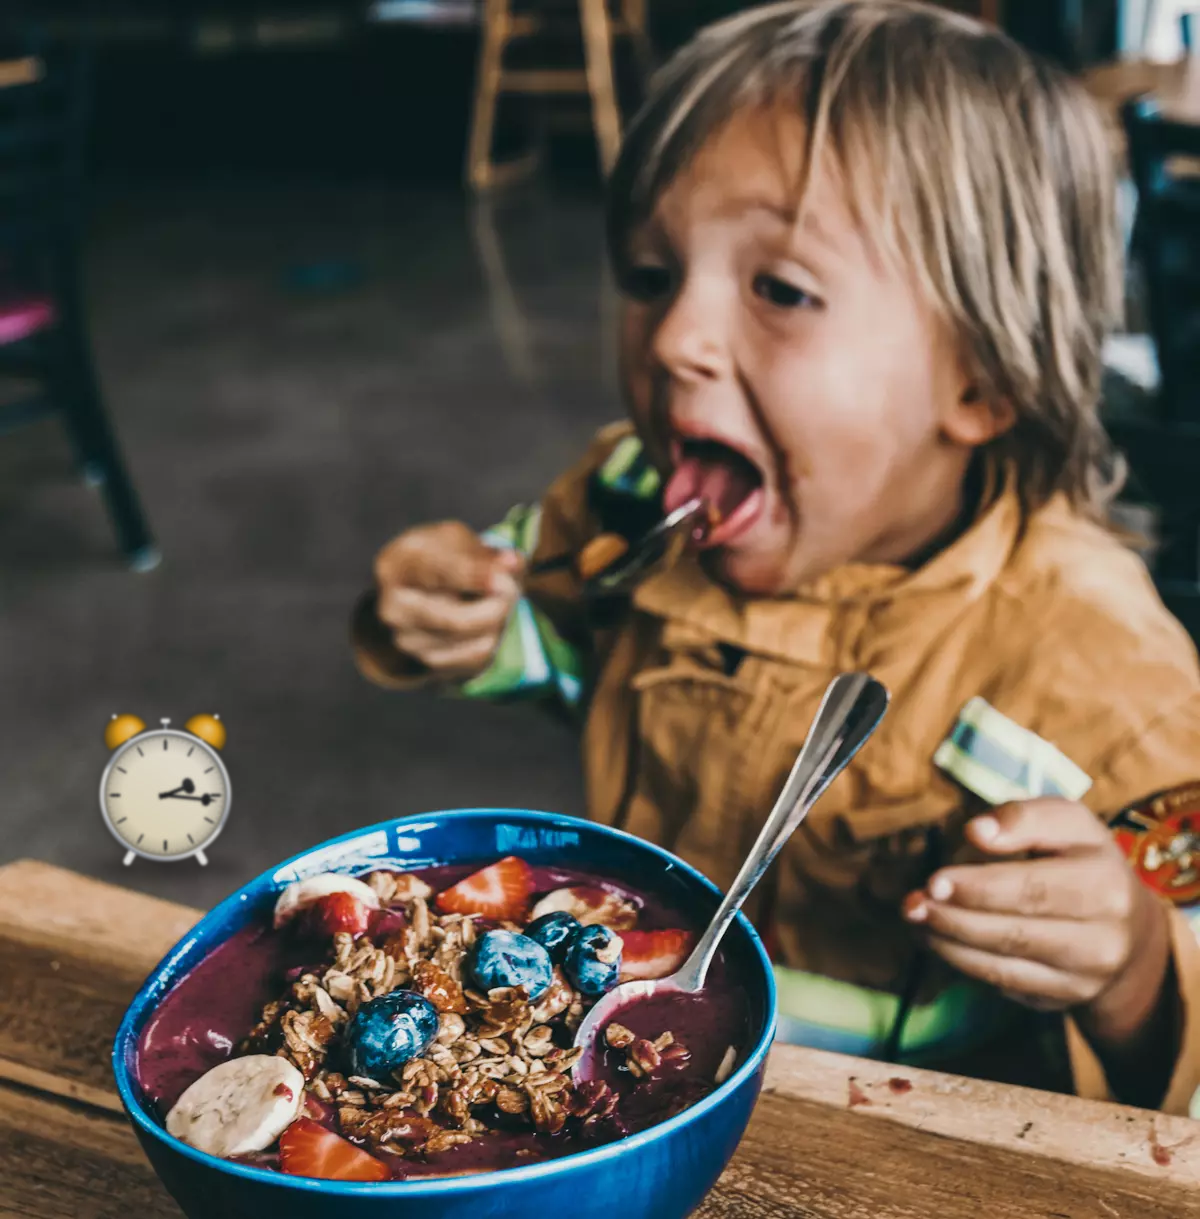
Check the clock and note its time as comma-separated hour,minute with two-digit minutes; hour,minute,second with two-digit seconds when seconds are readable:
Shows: 2,16
